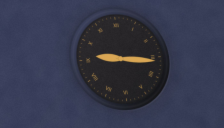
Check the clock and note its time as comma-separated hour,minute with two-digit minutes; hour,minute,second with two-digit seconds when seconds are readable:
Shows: 9,16
